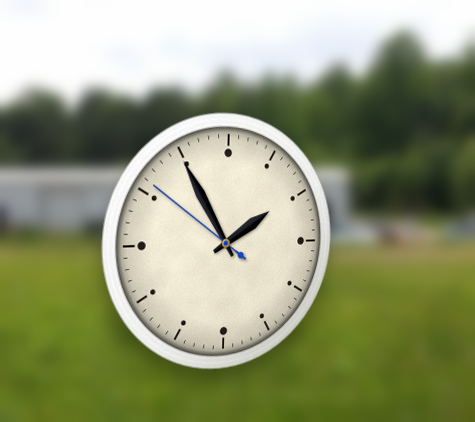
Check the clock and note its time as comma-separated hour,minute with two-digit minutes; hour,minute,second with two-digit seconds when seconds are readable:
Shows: 1,54,51
